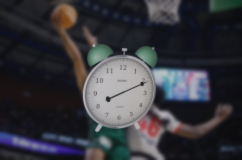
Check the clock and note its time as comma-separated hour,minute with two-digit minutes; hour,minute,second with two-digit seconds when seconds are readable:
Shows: 8,11
